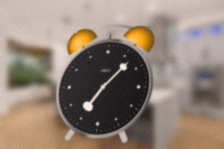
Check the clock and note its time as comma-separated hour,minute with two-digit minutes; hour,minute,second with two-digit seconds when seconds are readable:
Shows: 7,07
